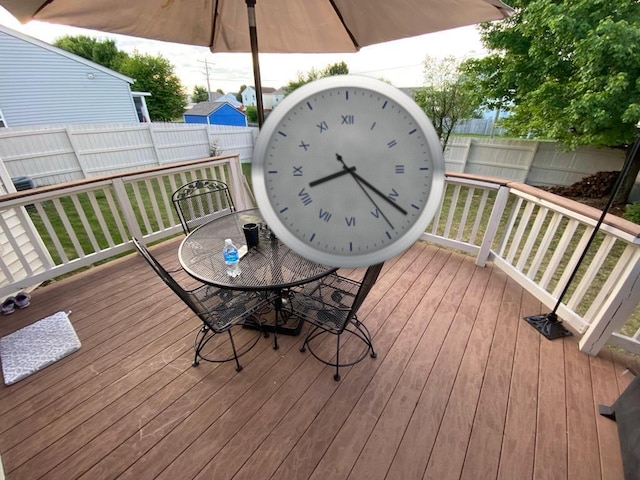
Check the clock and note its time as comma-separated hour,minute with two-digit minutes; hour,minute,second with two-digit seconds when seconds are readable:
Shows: 8,21,24
